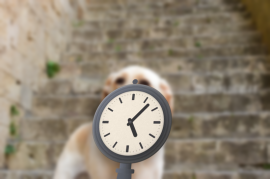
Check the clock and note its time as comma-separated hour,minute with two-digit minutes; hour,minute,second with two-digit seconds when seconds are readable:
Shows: 5,07
